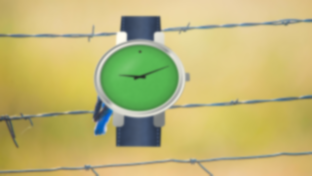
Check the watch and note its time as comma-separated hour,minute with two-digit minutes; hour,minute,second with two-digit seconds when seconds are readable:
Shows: 9,11
